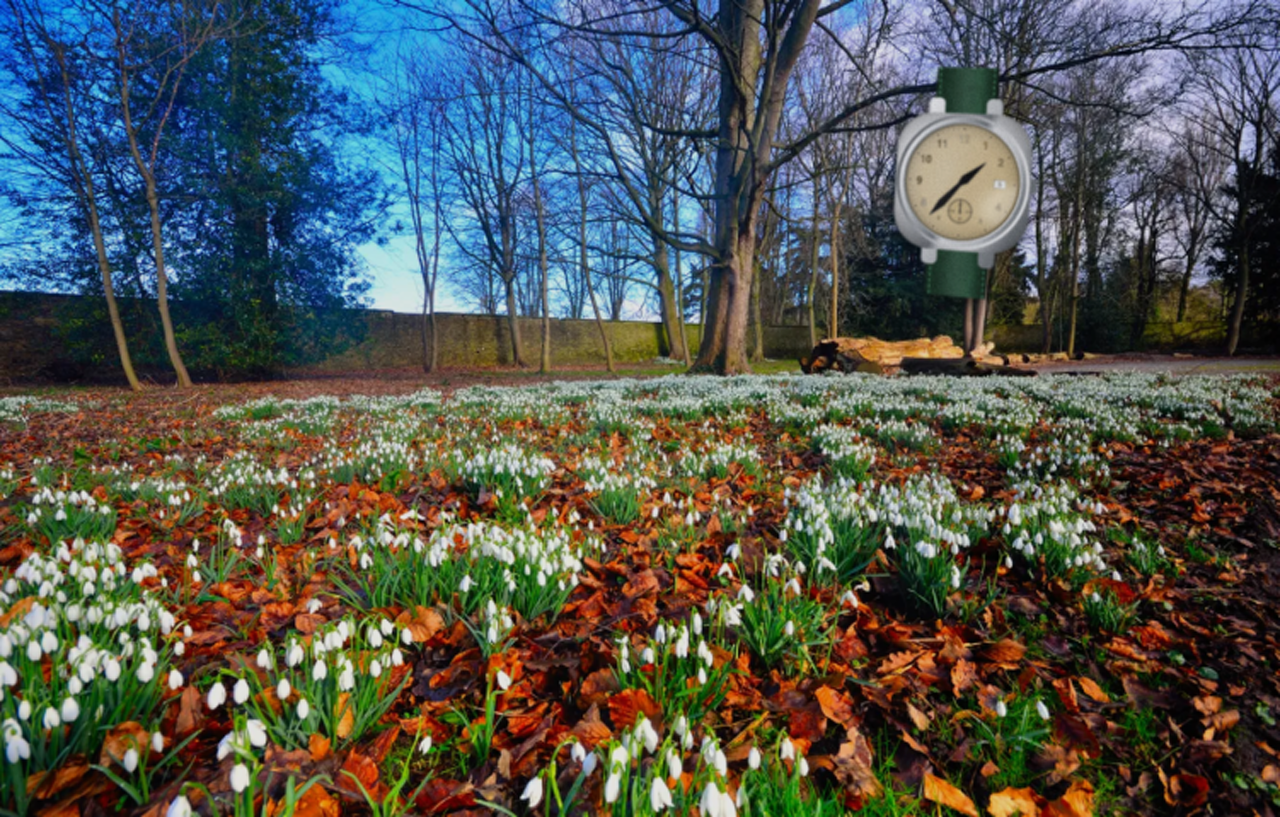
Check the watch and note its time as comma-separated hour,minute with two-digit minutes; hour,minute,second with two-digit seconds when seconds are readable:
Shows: 1,37
